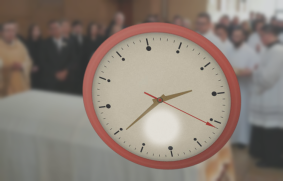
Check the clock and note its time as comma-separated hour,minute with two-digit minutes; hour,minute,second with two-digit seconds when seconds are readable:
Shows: 2,39,21
